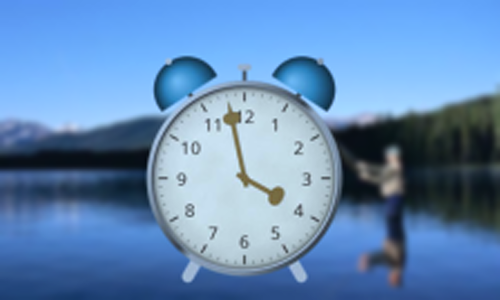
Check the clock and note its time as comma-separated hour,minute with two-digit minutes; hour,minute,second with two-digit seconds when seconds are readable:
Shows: 3,58
